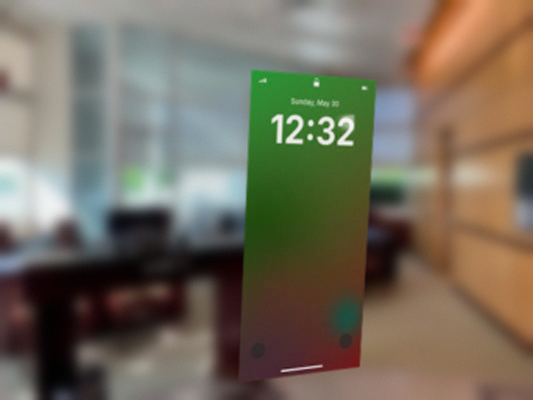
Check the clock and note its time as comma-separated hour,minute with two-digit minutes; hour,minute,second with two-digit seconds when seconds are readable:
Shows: 12,32
